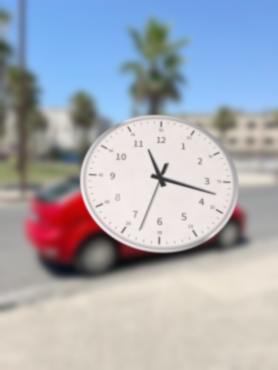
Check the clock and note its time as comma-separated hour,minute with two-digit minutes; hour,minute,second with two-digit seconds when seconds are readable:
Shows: 11,17,33
